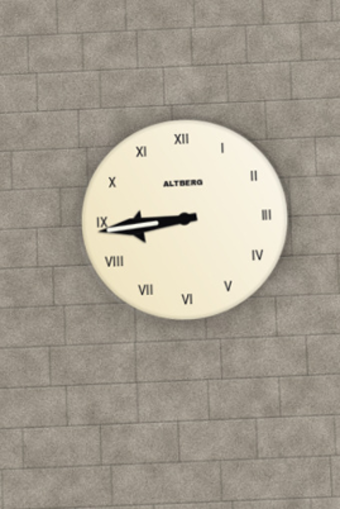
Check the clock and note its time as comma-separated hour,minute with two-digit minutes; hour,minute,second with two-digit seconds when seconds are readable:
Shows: 8,44
